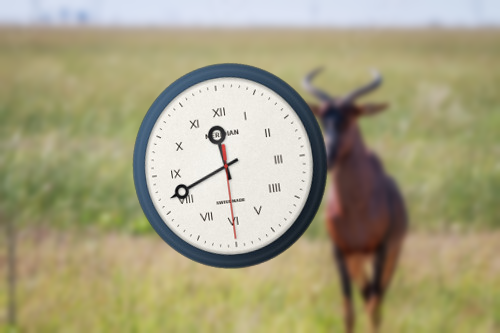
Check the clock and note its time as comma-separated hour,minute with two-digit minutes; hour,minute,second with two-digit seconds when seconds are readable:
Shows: 11,41,30
